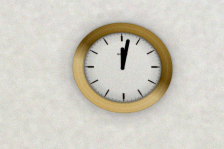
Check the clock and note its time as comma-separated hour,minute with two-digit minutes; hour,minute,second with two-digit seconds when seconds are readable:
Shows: 12,02
